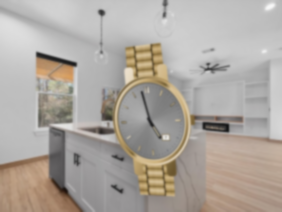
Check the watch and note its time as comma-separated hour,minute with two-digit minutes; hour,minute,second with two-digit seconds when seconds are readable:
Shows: 4,58
